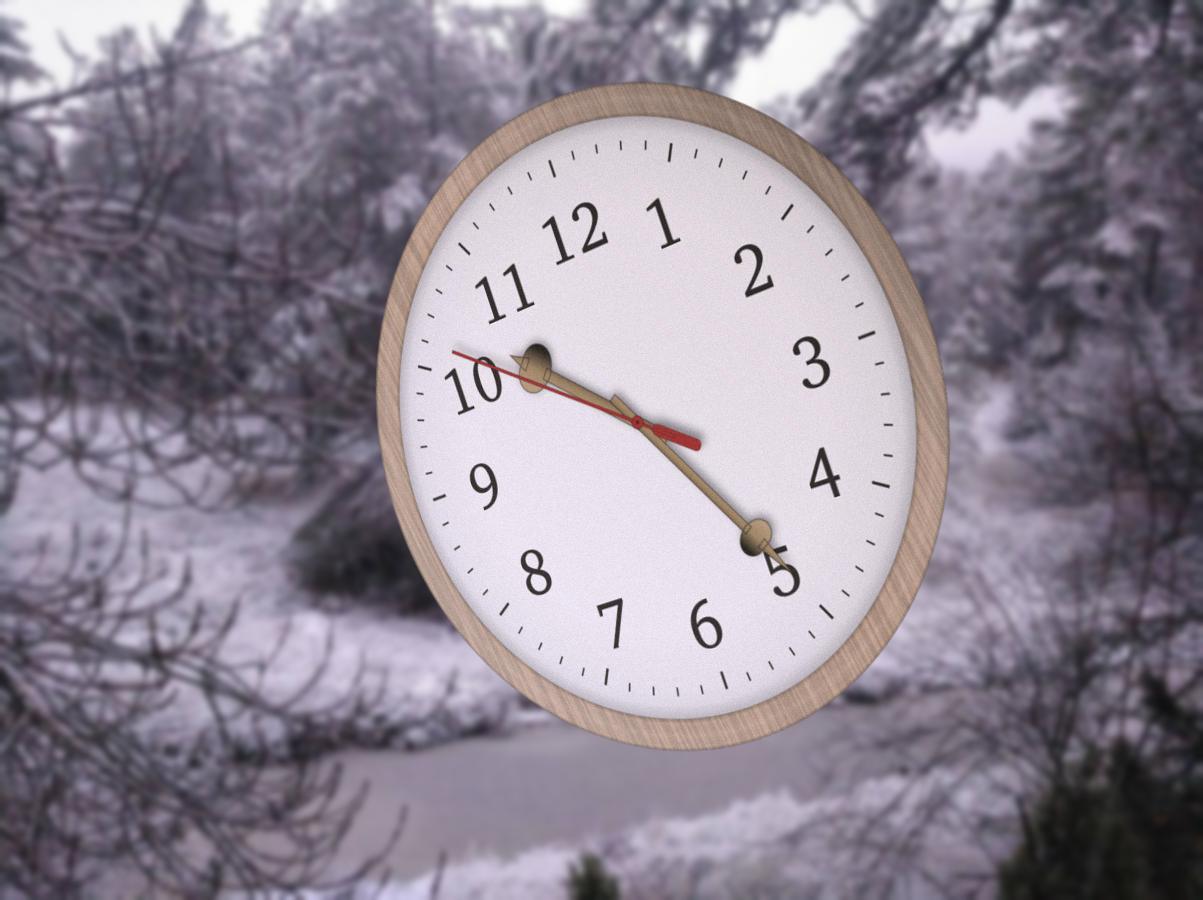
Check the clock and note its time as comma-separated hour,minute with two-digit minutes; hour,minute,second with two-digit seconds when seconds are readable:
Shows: 10,24,51
